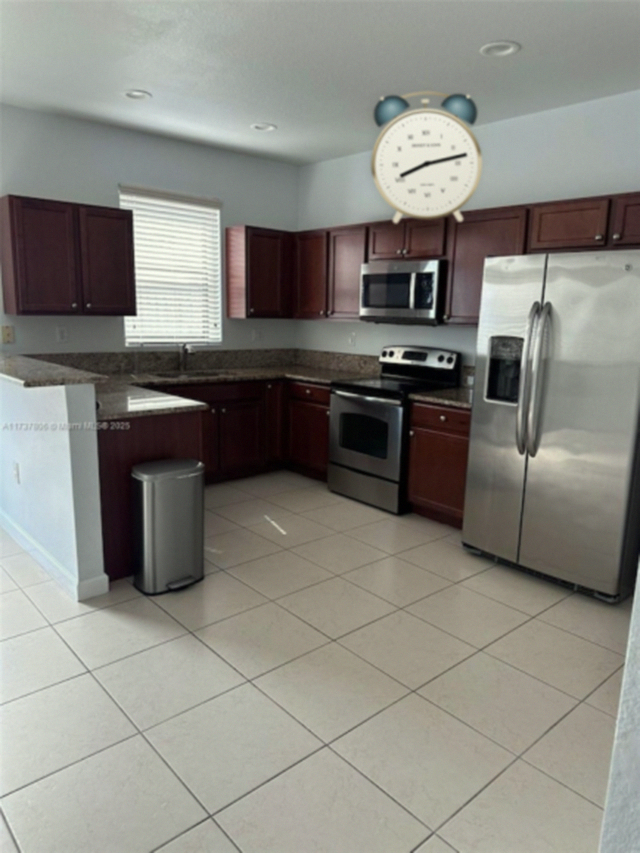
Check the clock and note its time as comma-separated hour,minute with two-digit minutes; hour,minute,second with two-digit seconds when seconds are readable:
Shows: 8,13
